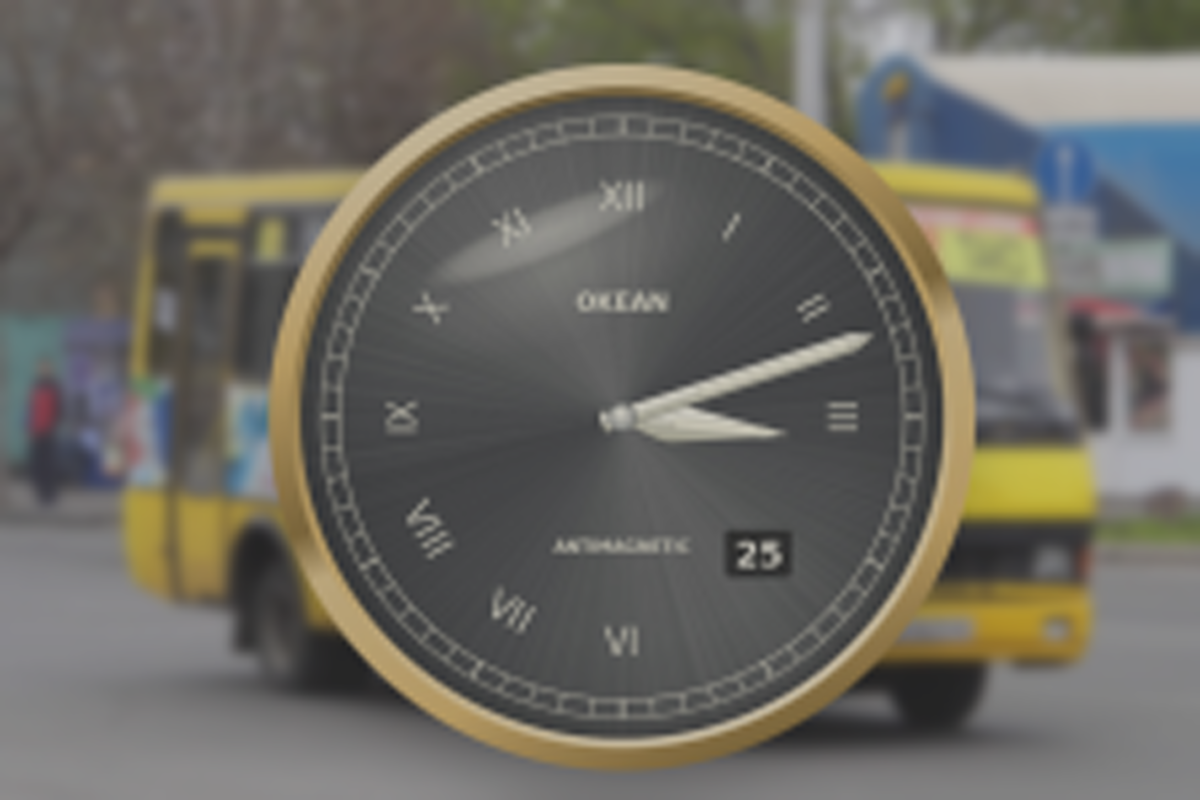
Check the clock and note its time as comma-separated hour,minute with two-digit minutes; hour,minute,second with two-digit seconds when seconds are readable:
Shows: 3,12
